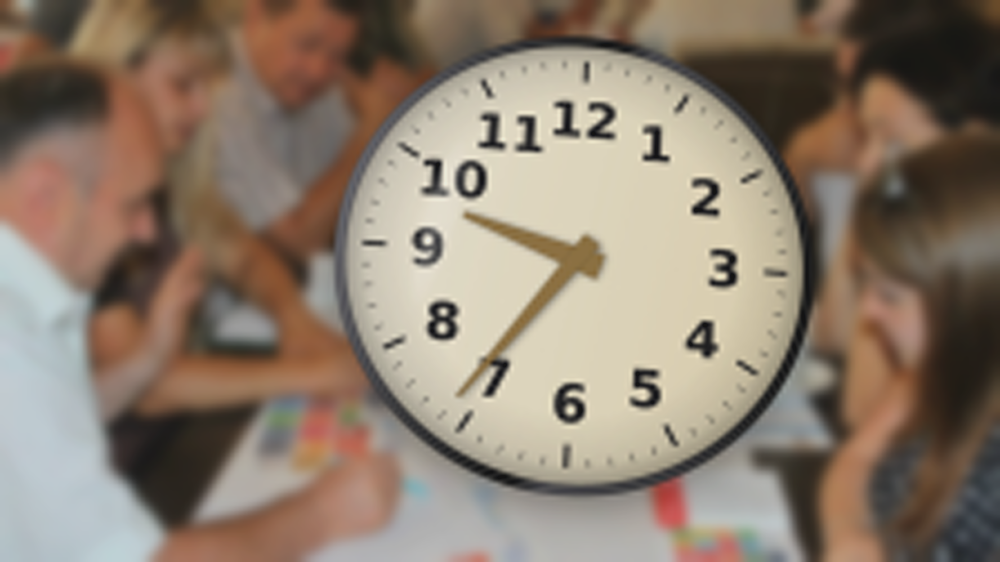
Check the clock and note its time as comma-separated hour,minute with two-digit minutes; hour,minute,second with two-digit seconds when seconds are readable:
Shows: 9,36
